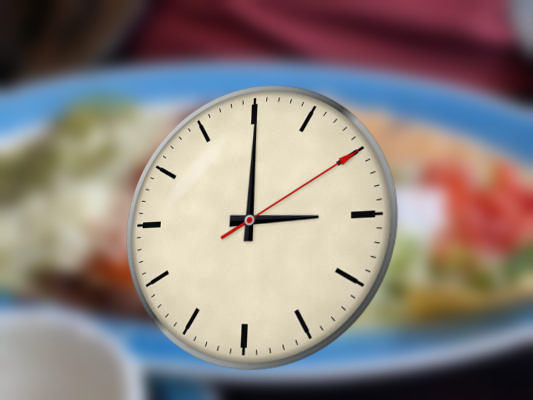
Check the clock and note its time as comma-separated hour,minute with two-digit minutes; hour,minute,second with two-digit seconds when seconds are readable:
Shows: 3,00,10
